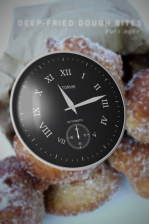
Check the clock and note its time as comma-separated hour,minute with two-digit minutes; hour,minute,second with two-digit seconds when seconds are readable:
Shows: 11,13
